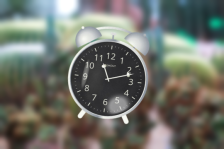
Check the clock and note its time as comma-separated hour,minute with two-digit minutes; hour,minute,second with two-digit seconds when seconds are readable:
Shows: 11,12
